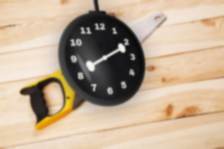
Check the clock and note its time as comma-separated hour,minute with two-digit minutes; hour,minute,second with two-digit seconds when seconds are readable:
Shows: 8,11
